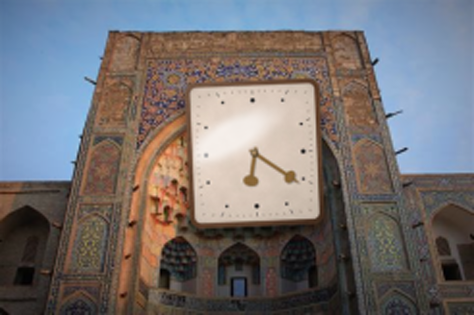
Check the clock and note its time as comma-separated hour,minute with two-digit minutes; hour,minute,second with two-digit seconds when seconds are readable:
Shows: 6,21
